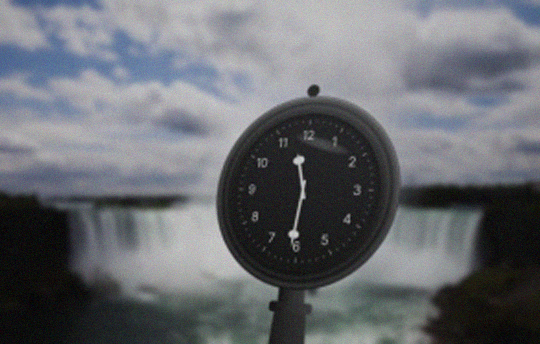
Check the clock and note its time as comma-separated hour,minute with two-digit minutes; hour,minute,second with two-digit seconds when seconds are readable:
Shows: 11,31
